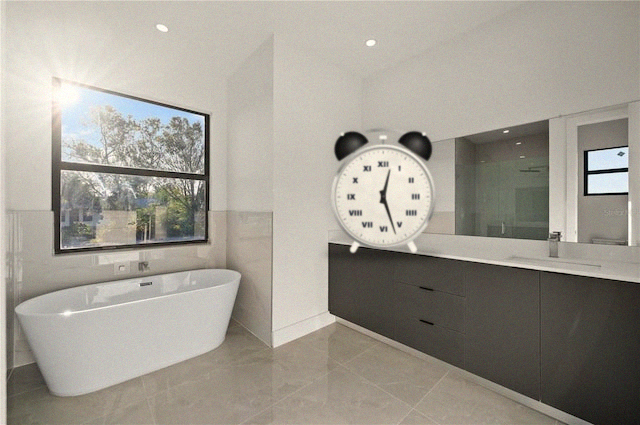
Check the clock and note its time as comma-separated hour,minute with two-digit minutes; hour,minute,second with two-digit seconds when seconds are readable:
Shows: 12,27
